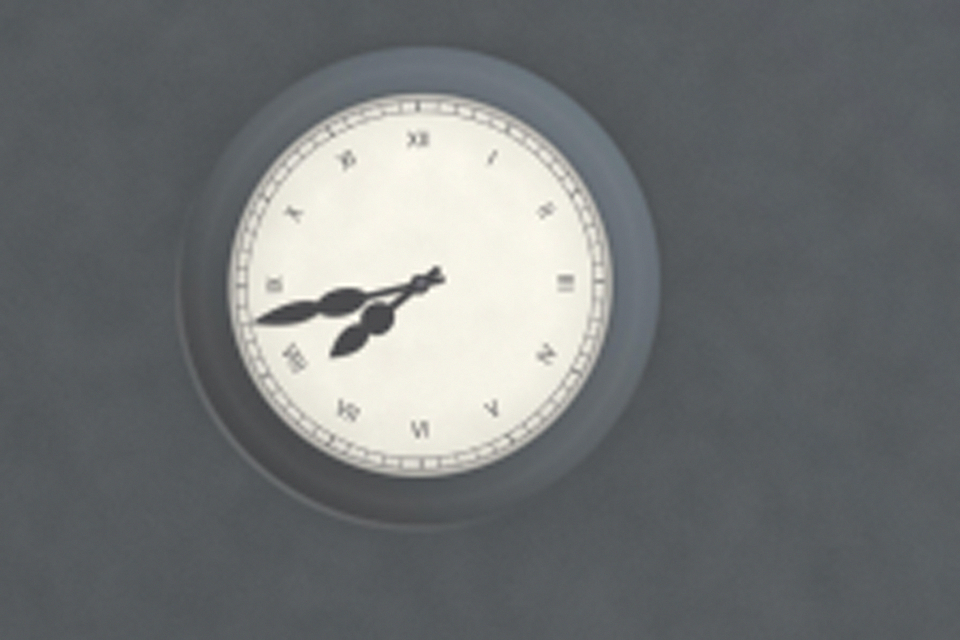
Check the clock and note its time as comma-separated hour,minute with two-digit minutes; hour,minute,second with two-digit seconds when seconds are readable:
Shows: 7,43
